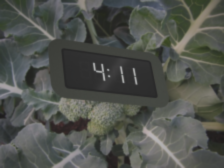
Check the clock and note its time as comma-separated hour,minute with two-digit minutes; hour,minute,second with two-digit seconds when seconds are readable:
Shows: 4,11
